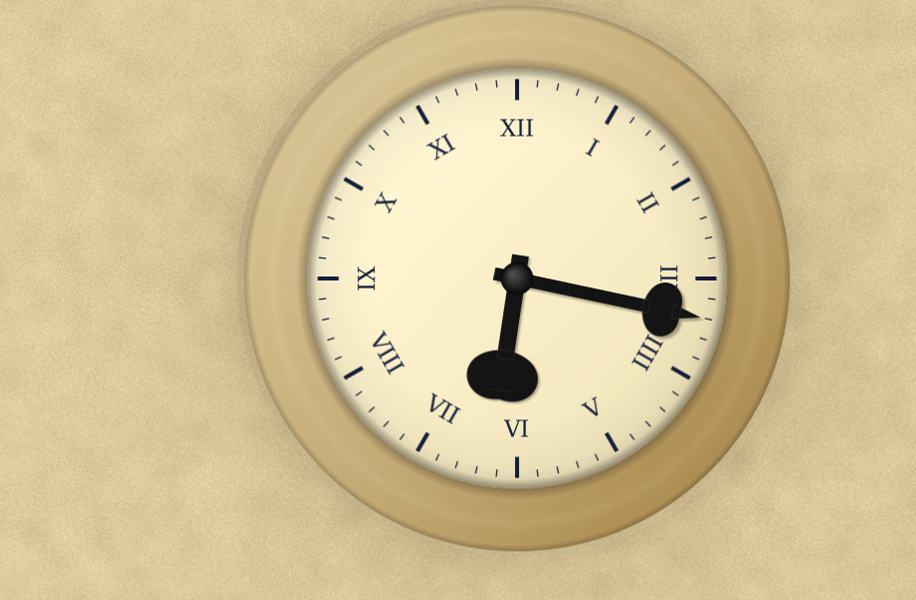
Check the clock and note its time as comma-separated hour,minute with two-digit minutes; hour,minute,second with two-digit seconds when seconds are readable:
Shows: 6,17
